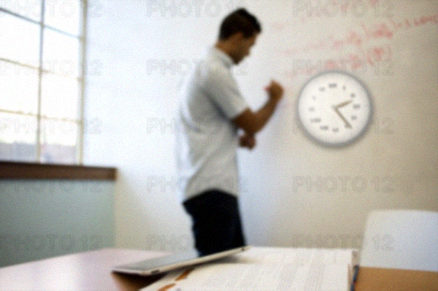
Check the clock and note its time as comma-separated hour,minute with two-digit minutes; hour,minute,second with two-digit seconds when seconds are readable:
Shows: 2,24
